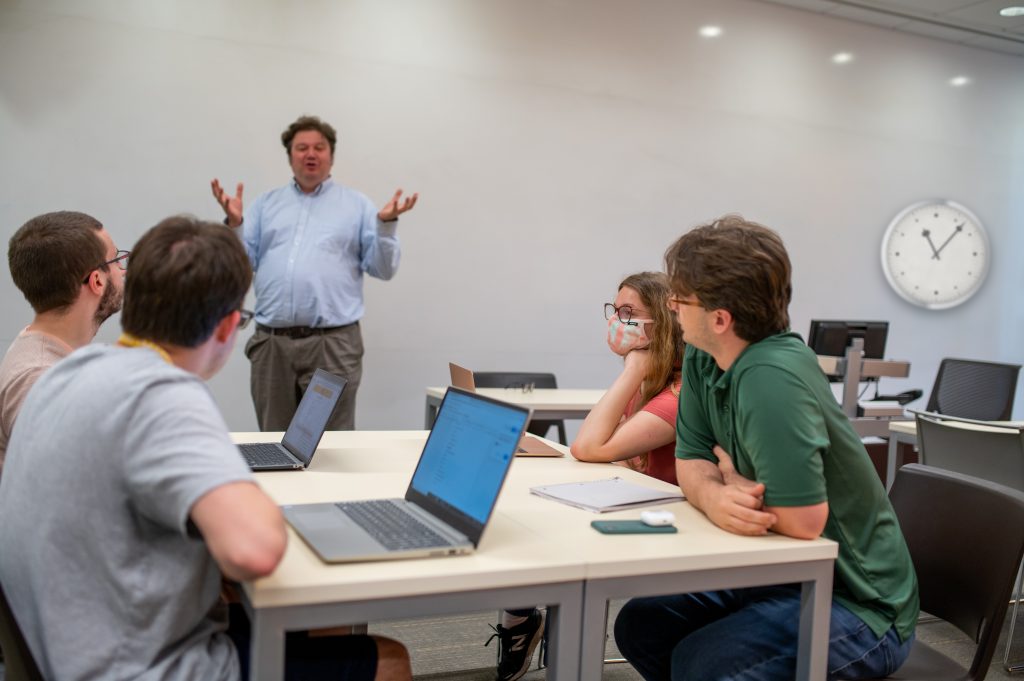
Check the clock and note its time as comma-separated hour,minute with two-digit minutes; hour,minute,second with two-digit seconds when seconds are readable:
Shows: 11,07
